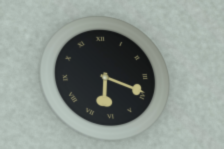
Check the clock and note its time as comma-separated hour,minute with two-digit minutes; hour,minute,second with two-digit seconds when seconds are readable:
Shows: 6,19
